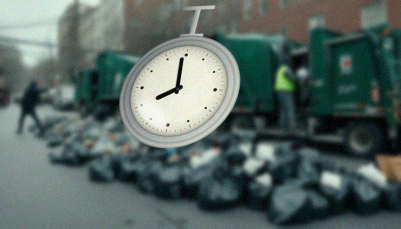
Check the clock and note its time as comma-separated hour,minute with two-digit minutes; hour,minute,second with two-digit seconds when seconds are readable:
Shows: 7,59
